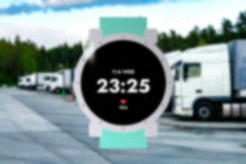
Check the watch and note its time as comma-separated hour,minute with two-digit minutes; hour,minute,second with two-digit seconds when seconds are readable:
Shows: 23,25
